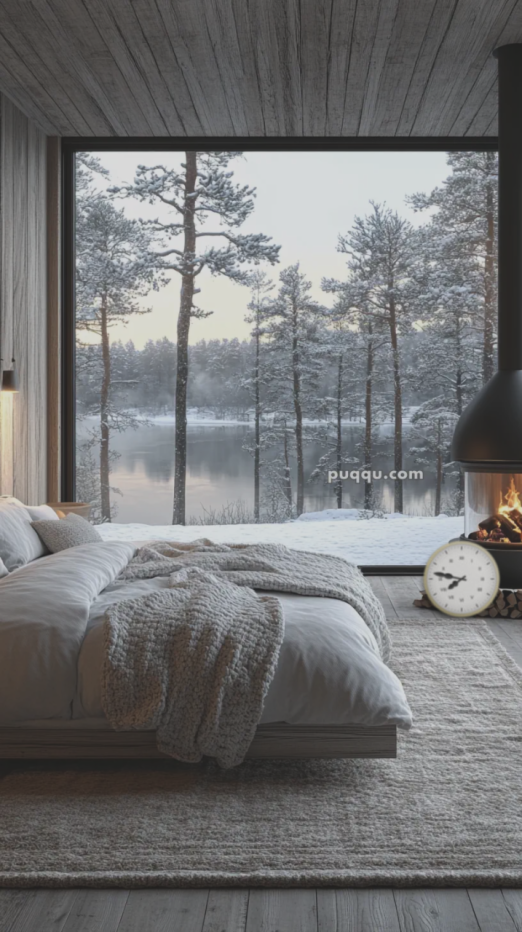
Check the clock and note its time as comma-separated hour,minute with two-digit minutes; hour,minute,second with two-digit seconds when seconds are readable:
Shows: 7,47
